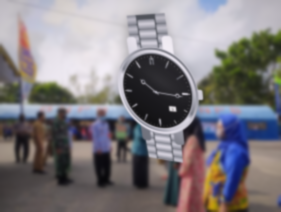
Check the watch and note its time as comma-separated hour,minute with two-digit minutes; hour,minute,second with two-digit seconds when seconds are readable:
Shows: 10,16
